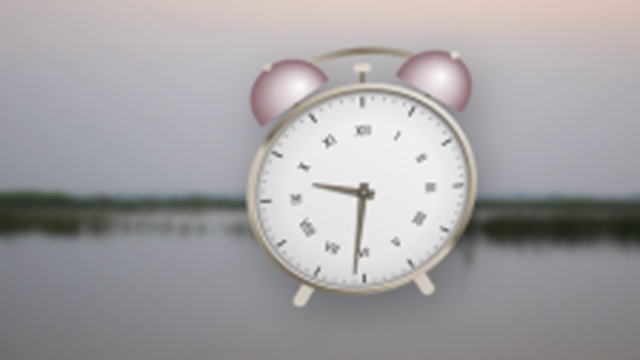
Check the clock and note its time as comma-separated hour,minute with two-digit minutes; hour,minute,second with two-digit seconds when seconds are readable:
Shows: 9,31
